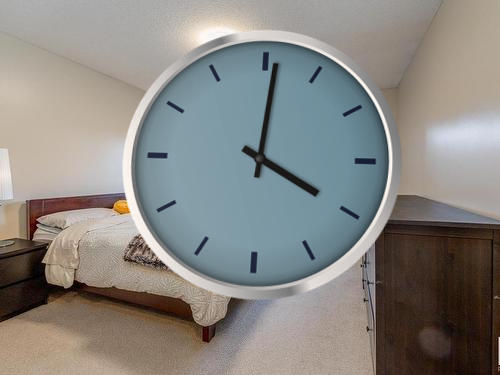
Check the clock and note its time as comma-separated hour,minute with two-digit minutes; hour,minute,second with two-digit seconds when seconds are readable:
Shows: 4,01
